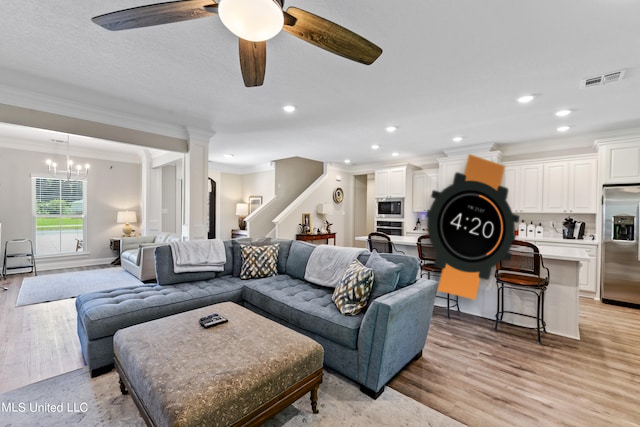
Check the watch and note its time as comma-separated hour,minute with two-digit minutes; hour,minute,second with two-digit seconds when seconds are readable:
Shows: 4,20
